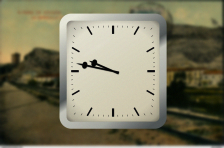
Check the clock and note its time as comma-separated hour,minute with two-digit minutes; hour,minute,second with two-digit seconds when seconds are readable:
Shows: 9,47
